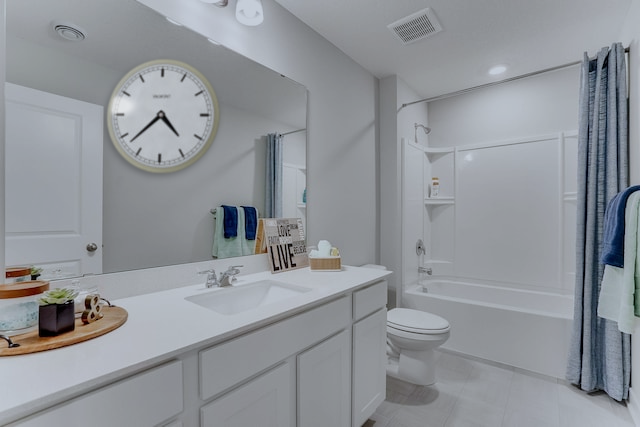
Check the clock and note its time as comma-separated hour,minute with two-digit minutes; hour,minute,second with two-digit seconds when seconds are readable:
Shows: 4,38
